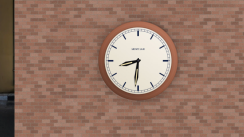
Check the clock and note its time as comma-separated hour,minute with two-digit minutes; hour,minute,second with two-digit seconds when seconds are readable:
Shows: 8,31
